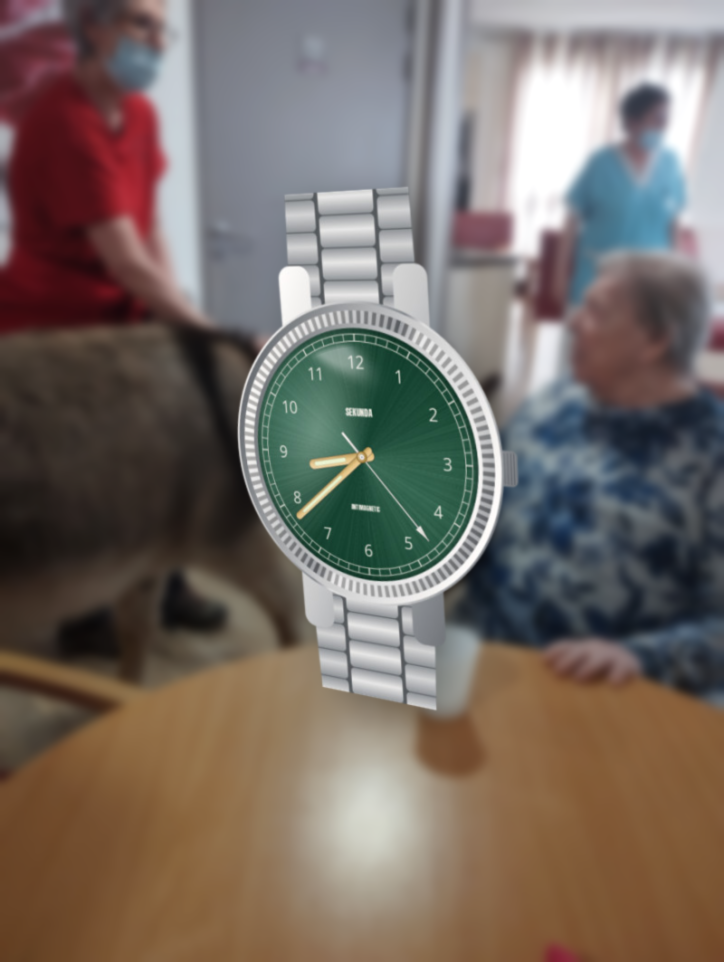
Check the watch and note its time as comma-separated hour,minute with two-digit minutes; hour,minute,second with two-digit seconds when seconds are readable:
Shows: 8,38,23
